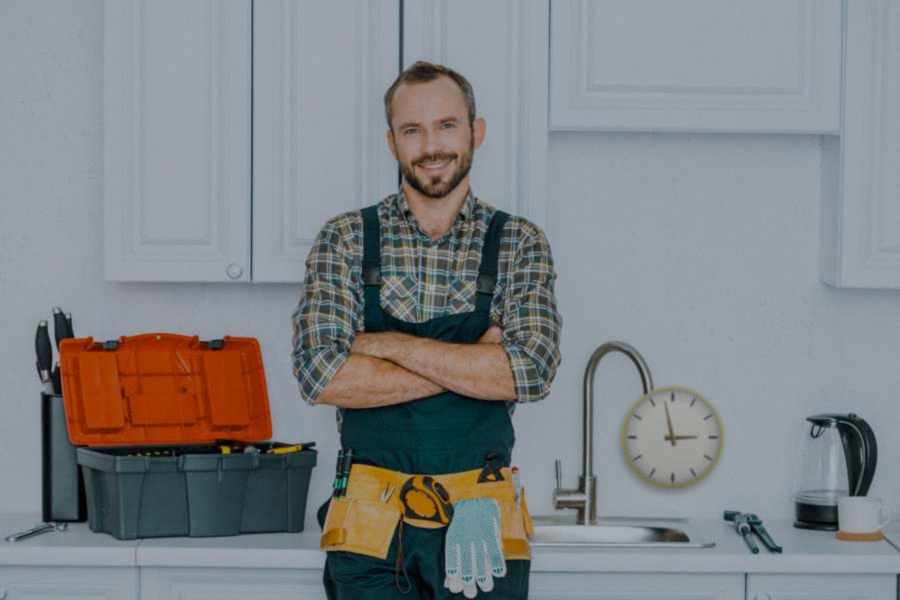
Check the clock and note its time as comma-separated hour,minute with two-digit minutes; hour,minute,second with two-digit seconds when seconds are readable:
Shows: 2,58
